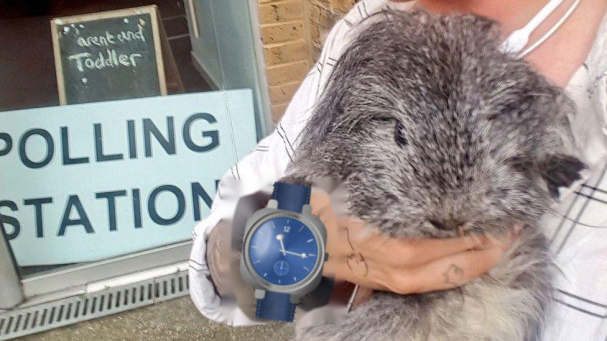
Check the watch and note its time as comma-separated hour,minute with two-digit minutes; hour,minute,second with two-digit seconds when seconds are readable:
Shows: 11,16
